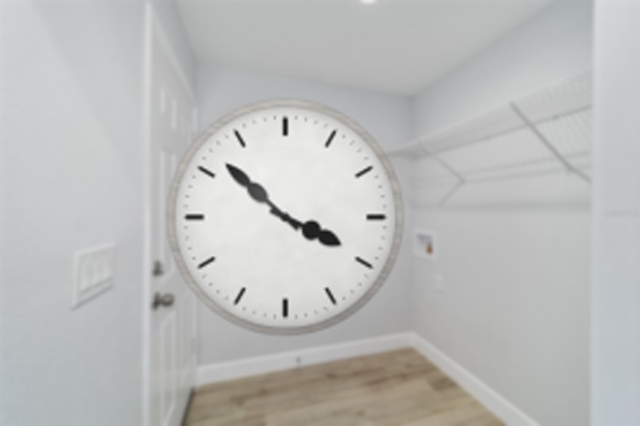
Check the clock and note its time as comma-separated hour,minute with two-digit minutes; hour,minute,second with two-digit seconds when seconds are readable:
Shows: 3,52
